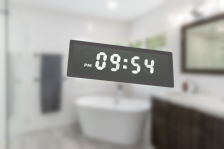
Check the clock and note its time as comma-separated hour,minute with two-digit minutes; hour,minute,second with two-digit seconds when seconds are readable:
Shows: 9,54
